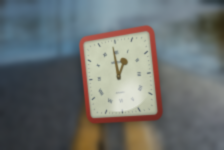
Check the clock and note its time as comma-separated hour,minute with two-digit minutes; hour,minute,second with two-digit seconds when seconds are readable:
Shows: 12,59
